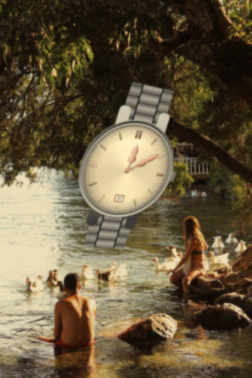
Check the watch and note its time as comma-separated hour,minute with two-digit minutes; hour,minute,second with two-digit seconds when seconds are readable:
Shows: 12,09
